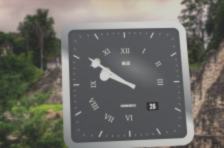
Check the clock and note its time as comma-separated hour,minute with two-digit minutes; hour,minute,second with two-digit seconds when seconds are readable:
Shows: 9,51
